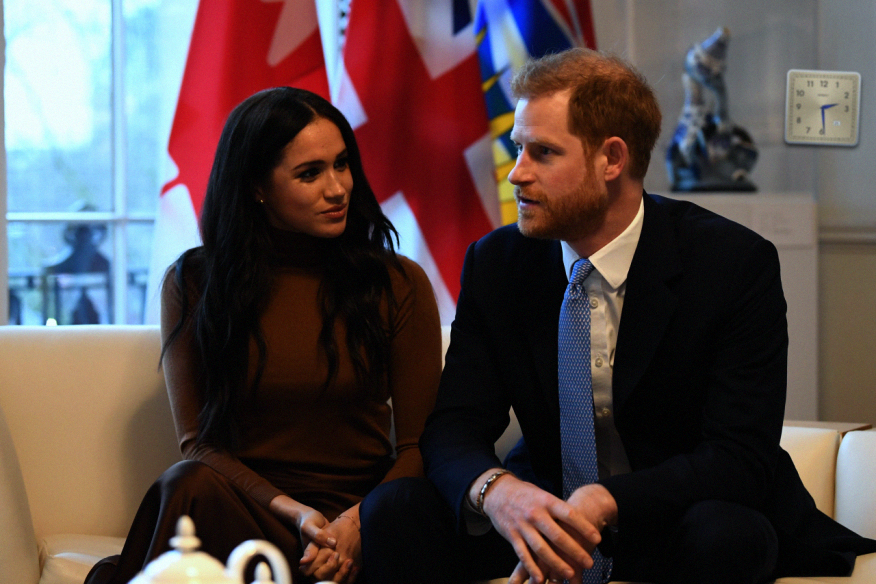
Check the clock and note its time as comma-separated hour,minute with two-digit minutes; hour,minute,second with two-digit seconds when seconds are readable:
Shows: 2,29
